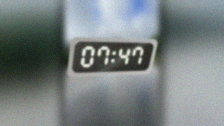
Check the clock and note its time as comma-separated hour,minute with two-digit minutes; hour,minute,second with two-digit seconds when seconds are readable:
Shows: 7,47
